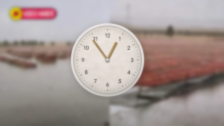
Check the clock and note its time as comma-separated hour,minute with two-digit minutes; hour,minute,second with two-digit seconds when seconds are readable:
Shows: 12,54
